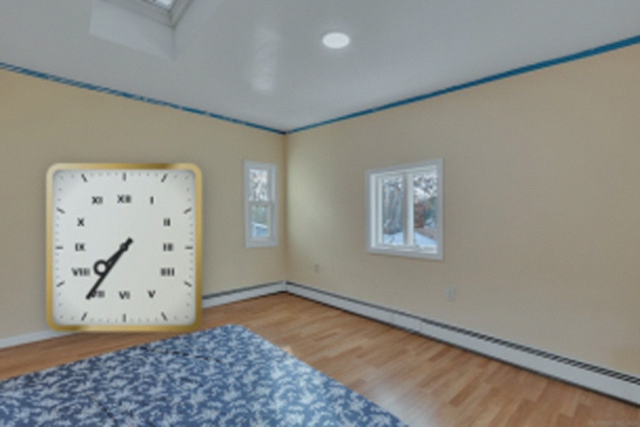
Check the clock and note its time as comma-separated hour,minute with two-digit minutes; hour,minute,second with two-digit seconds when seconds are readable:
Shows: 7,36
